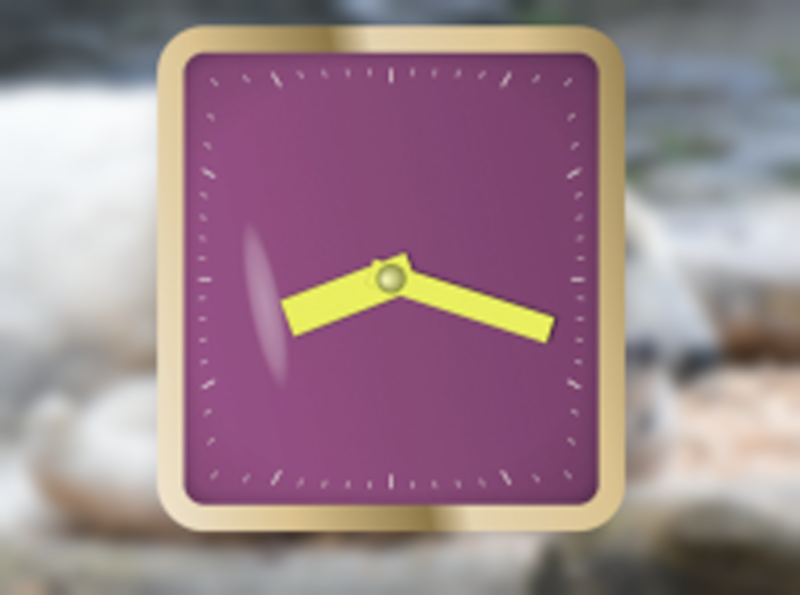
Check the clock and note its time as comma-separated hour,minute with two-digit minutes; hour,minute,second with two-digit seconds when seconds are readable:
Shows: 8,18
